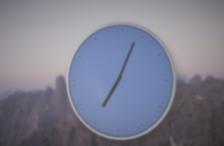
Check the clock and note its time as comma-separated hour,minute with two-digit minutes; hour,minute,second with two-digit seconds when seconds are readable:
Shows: 7,04
